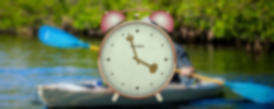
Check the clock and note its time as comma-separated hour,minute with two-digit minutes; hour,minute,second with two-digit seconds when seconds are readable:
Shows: 3,57
